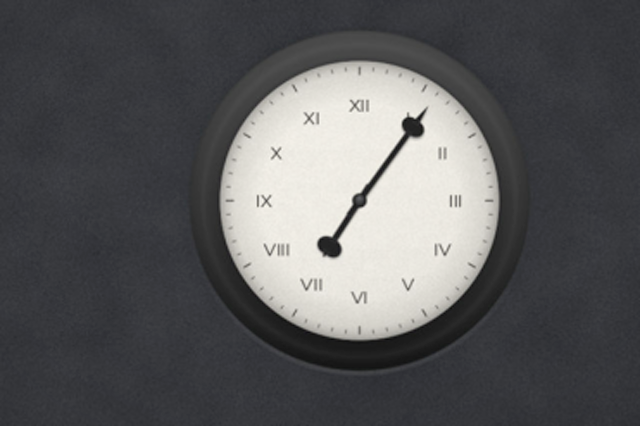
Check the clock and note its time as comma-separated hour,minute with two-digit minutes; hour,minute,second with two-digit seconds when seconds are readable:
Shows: 7,06
